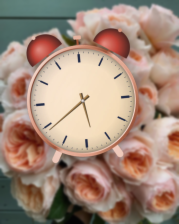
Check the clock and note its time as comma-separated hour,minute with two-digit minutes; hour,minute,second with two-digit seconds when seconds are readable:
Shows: 5,39
